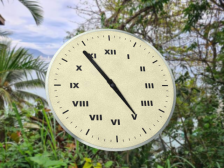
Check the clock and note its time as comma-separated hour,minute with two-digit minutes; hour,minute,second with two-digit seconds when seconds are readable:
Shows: 4,54
